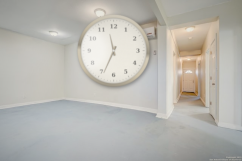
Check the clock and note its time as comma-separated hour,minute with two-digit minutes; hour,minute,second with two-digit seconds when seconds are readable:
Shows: 11,34
